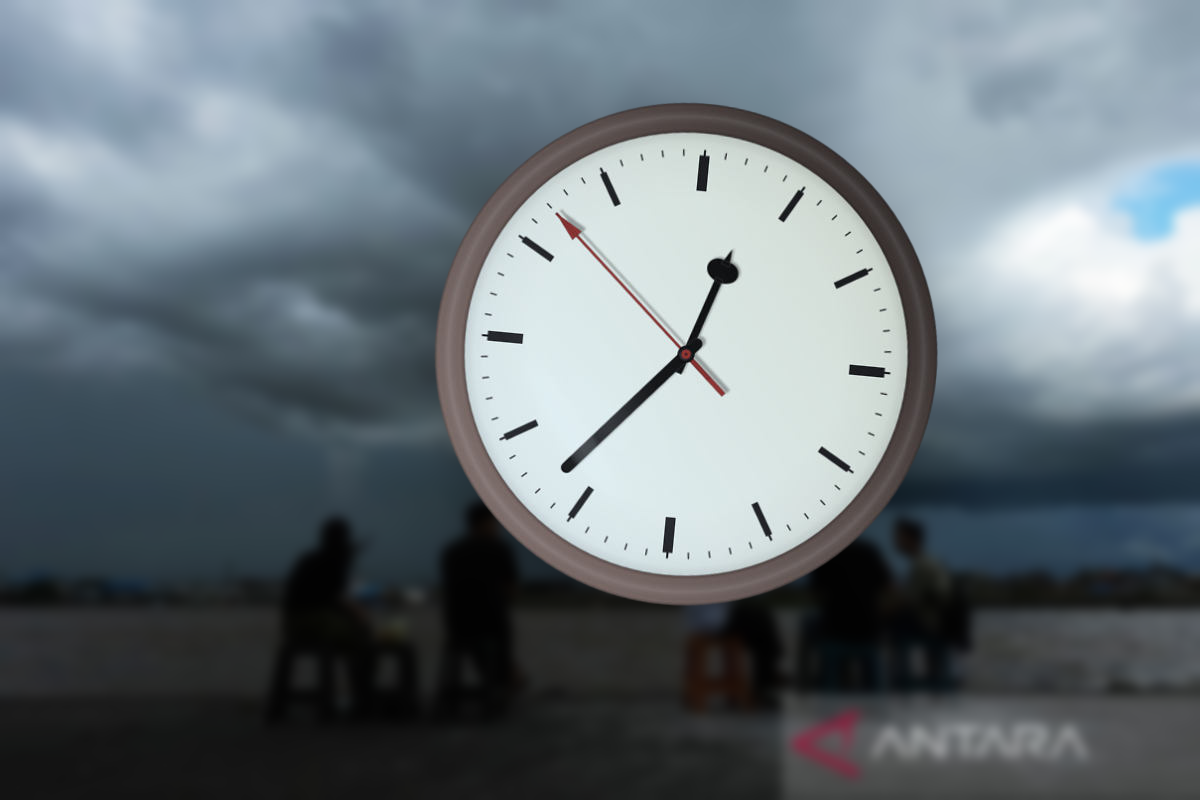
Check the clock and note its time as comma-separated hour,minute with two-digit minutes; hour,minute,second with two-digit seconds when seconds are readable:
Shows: 12,36,52
